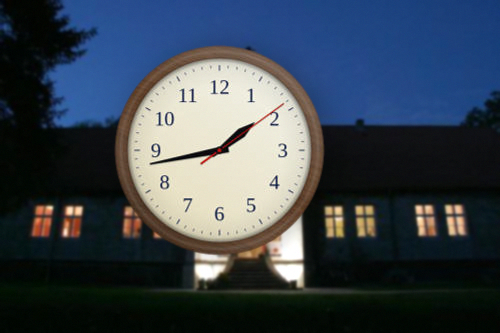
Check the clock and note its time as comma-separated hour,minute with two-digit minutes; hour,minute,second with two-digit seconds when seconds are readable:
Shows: 1,43,09
